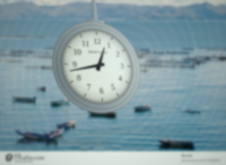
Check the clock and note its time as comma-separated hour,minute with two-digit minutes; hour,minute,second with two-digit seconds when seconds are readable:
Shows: 12,43
